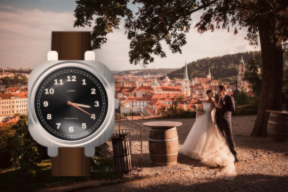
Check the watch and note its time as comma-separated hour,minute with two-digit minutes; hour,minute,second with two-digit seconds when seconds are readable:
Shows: 3,20
